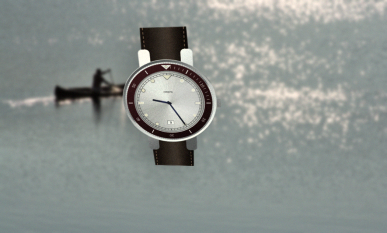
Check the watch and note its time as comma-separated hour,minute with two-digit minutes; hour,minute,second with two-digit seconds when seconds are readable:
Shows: 9,25
